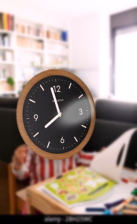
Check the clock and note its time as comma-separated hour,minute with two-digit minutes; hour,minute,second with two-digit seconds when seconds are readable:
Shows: 7,58
